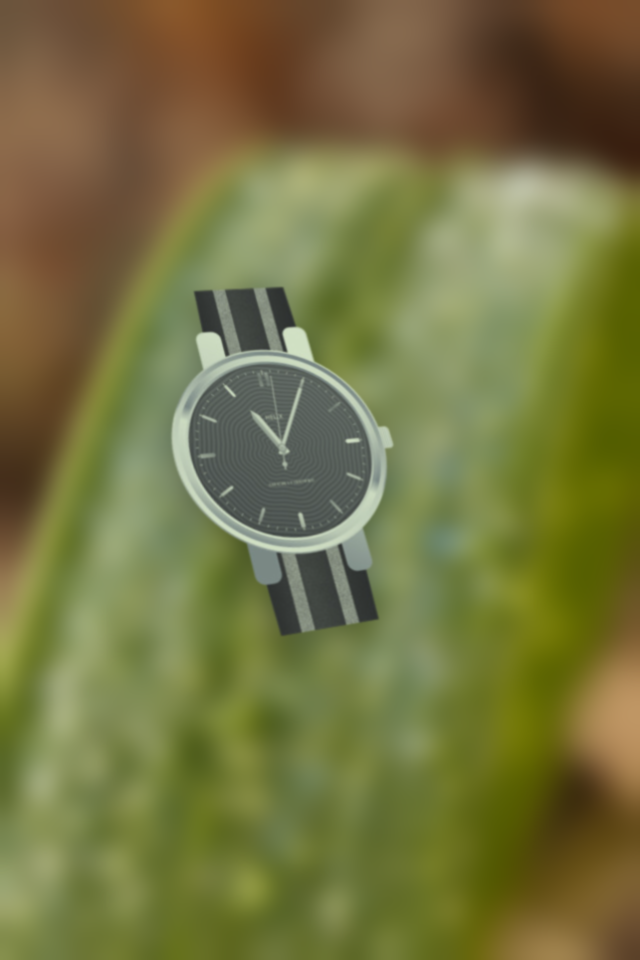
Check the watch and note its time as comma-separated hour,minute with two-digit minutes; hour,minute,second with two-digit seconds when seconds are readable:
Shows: 11,05,01
